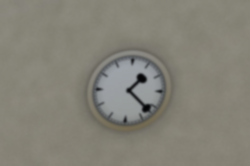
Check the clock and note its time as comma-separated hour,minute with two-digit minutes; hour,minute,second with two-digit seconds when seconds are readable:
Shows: 1,22
